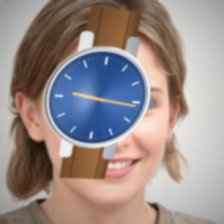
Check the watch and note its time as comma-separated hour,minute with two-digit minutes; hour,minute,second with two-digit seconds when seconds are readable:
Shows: 9,16
